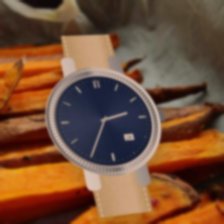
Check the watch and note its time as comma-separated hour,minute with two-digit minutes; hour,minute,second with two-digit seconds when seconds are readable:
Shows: 2,35
